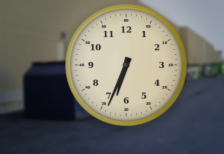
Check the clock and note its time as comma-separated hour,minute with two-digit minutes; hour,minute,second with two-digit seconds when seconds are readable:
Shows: 6,34
